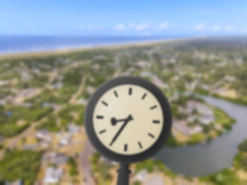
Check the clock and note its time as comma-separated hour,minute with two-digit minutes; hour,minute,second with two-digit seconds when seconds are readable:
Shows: 8,35
